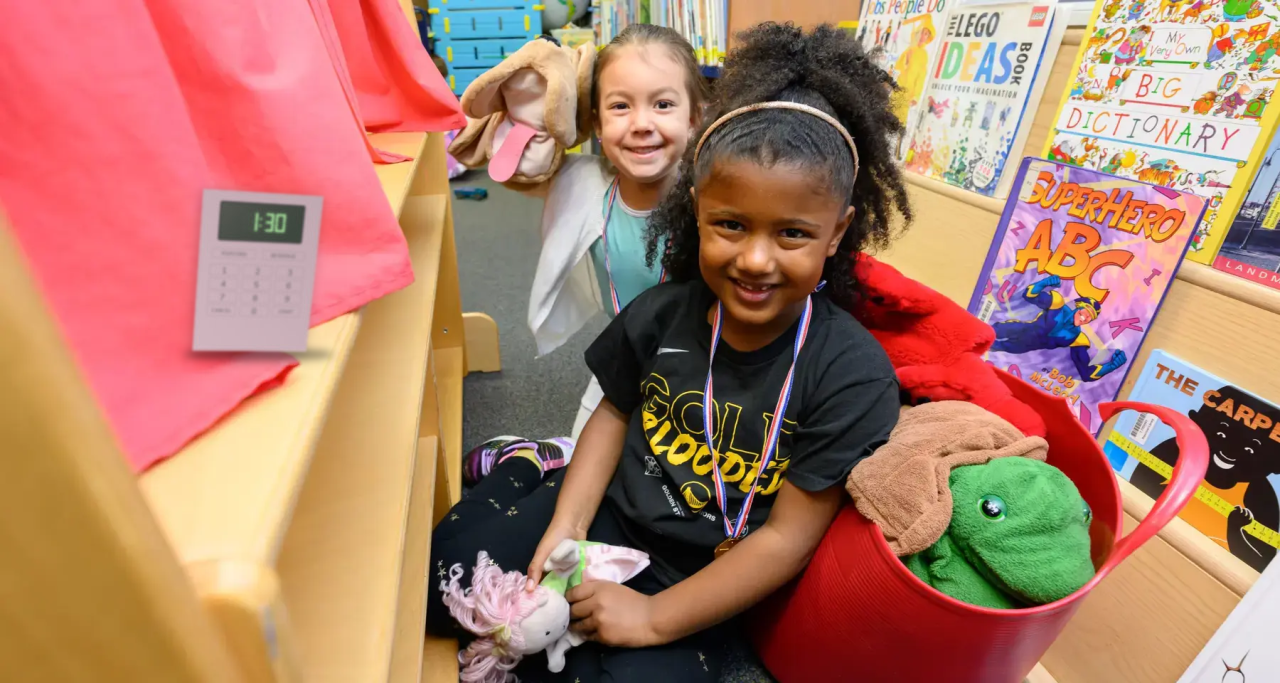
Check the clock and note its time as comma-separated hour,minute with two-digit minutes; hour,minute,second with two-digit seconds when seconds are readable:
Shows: 1,30
